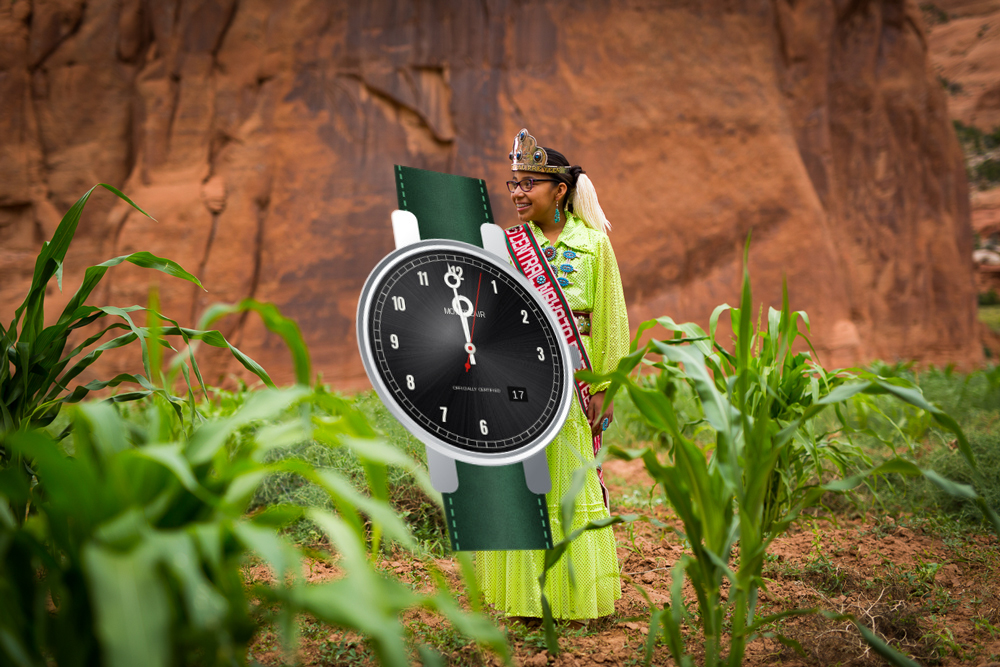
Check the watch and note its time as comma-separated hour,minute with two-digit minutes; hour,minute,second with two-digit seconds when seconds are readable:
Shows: 11,59,03
